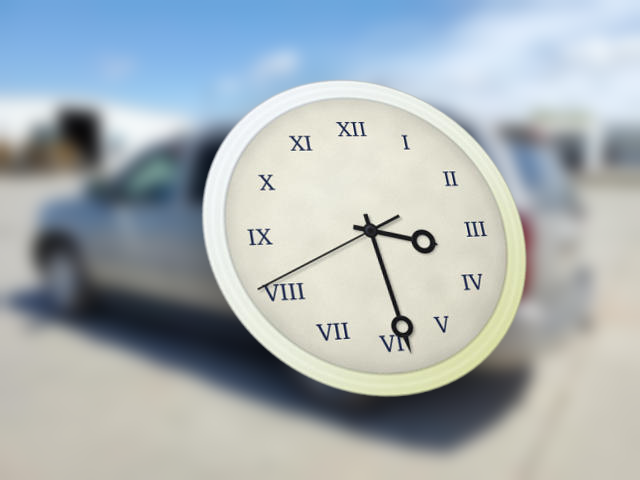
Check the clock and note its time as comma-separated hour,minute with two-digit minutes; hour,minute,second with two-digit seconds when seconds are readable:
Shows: 3,28,41
